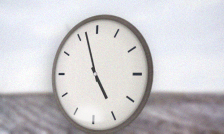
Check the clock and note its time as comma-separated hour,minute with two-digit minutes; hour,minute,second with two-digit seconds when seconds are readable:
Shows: 4,57
